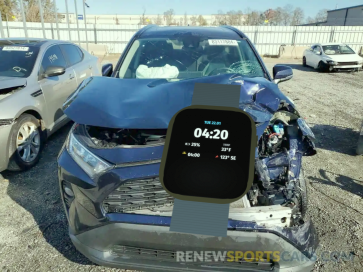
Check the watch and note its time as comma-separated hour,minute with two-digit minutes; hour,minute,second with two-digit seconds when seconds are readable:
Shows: 4,20
